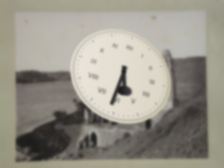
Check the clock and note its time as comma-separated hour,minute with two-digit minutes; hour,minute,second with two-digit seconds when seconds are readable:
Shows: 5,31
